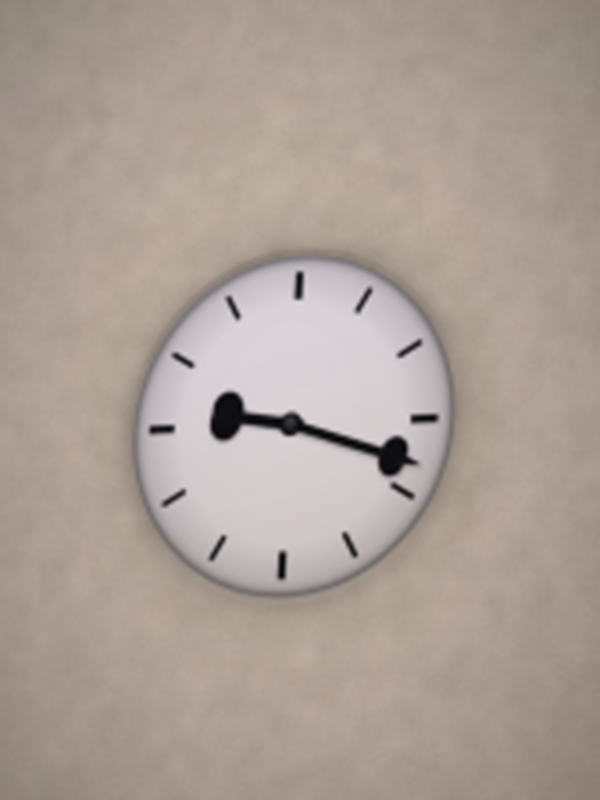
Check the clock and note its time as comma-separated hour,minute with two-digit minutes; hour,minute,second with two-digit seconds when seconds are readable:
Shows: 9,18
